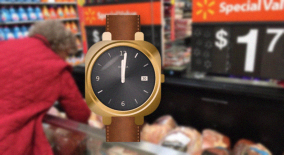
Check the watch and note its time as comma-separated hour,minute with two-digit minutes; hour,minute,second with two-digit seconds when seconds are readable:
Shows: 12,01
